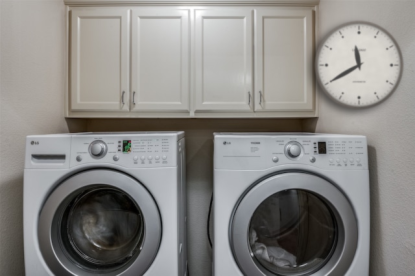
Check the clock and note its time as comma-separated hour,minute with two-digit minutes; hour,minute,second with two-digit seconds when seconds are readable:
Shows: 11,40
